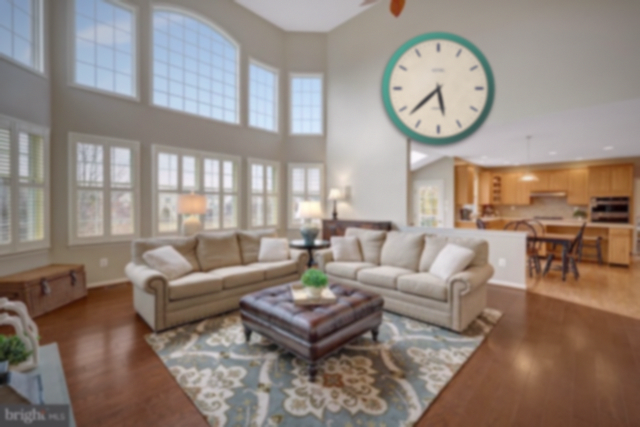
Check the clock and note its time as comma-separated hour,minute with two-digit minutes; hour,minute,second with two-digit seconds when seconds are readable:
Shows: 5,38
